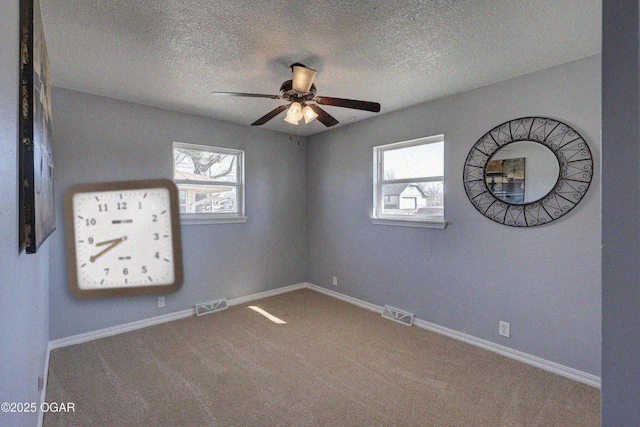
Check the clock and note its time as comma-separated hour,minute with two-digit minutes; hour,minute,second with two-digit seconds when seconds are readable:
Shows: 8,40
